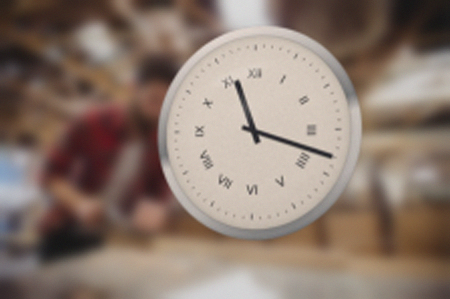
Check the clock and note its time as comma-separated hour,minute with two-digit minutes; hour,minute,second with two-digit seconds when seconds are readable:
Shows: 11,18
